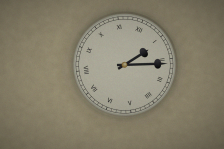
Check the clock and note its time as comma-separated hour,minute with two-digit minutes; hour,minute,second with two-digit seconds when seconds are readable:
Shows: 1,11
